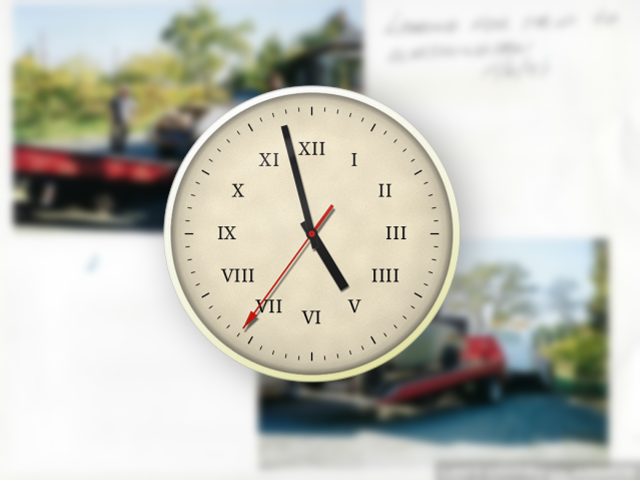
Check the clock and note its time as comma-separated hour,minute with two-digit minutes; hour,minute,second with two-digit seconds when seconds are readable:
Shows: 4,57,36
